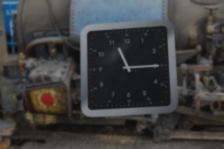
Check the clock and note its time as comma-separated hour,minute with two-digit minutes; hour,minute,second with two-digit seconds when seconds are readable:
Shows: 11,15
